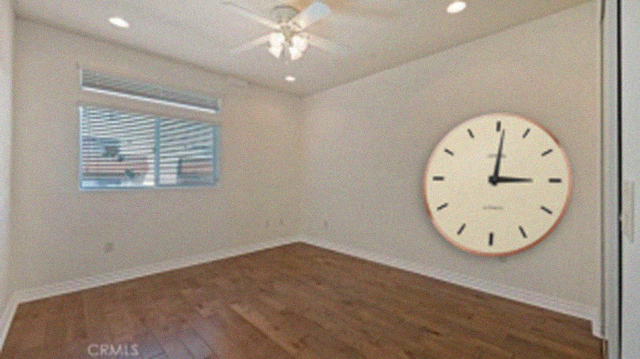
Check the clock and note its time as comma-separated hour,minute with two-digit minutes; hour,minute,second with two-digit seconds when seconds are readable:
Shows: 3,01
